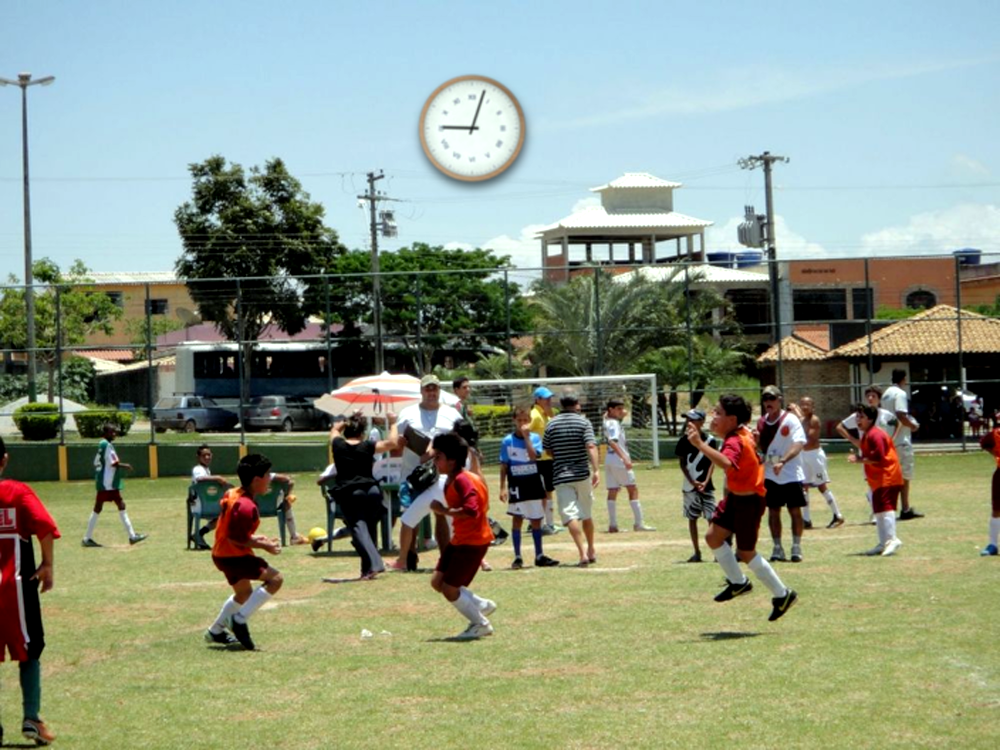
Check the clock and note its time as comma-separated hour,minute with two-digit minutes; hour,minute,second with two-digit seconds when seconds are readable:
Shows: 9,03
